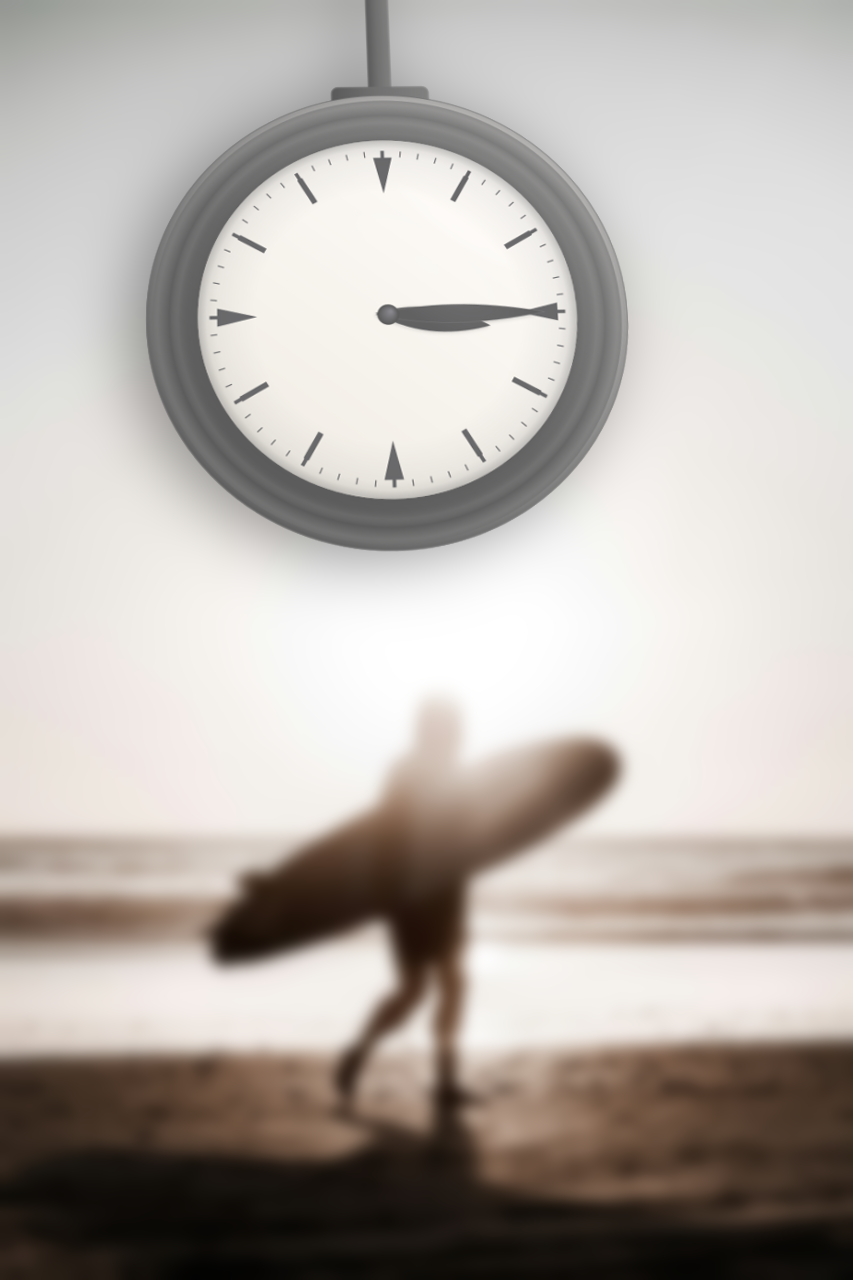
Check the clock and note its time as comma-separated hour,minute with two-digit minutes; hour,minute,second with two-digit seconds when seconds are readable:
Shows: 3,15
